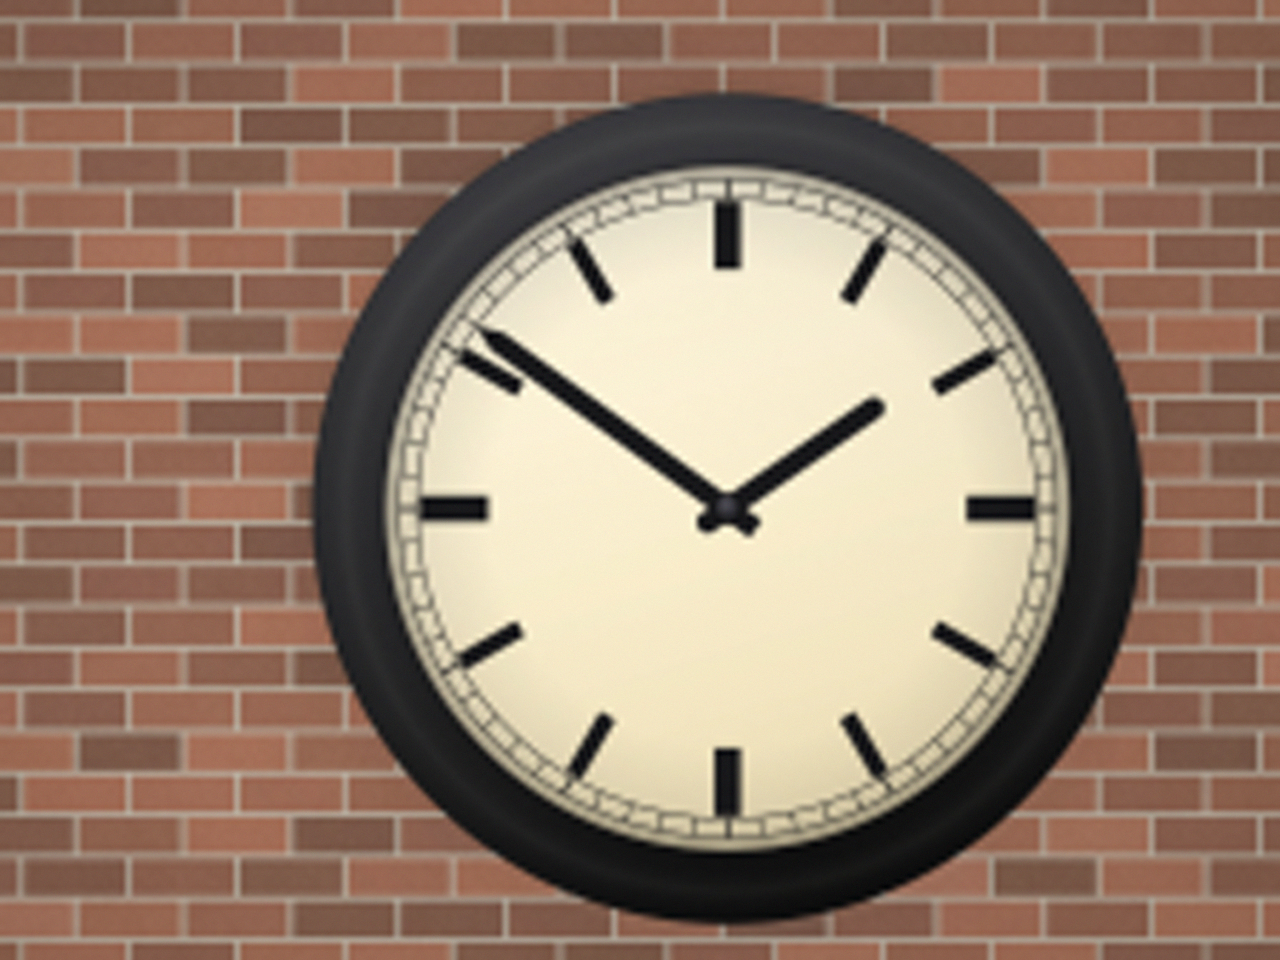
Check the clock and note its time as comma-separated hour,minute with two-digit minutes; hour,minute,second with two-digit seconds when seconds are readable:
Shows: 1,51
